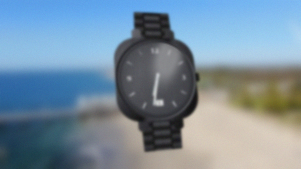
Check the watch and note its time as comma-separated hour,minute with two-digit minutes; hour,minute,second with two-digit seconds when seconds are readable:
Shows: 6,32
